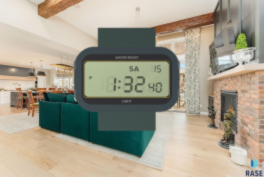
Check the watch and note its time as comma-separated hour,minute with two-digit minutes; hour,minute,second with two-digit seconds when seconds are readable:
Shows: 1,32,40
